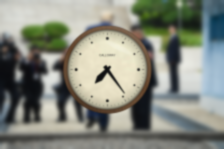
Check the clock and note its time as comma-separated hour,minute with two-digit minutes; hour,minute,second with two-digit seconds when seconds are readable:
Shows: 7,24
